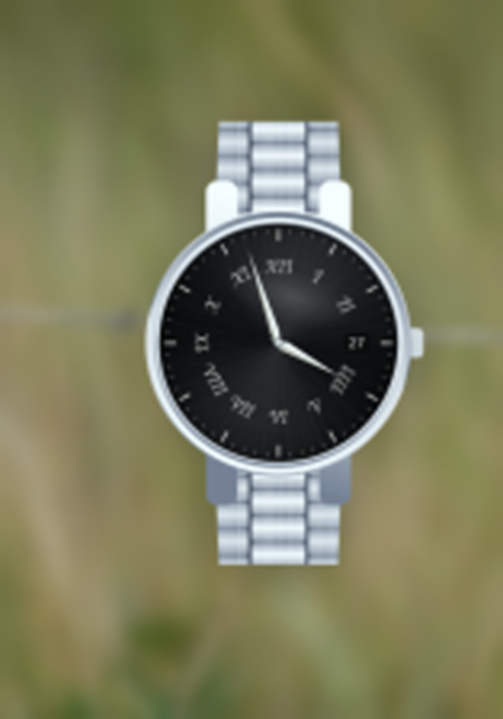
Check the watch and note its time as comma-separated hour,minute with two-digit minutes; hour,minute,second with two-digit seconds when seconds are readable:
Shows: 3,57
